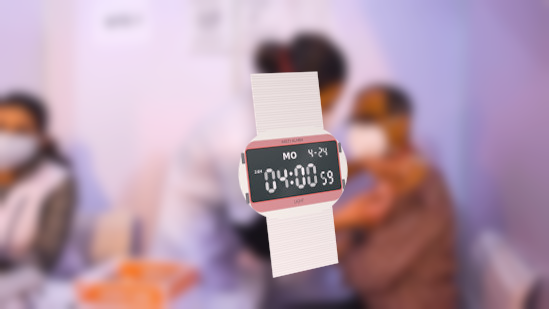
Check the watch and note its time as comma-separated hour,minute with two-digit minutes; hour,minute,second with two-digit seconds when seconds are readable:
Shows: 4,00,59
